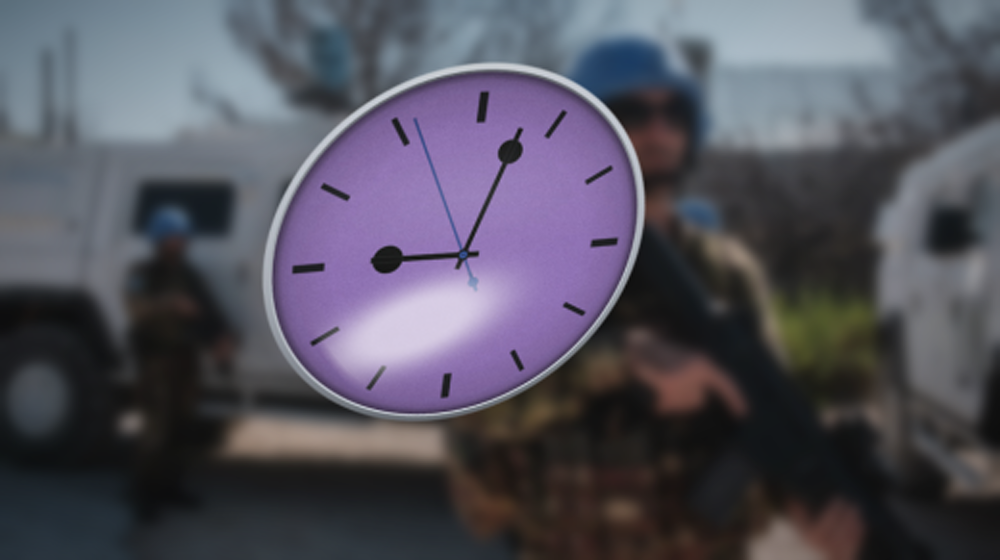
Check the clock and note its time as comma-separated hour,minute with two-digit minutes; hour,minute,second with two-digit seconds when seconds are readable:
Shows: 9,02,56
